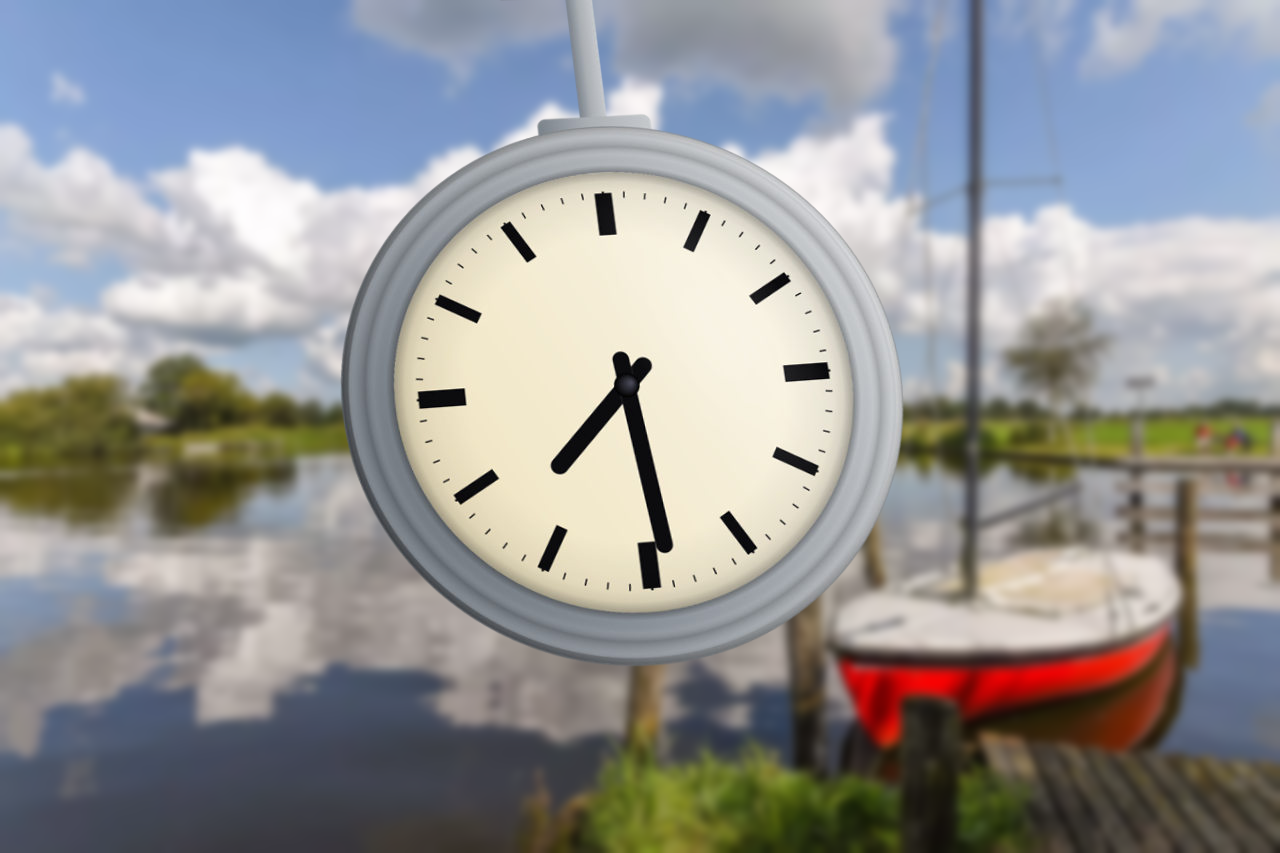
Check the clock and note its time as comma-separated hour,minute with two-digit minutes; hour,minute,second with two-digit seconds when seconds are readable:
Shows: 7,29
